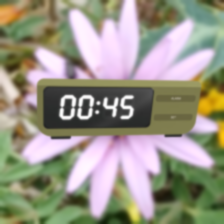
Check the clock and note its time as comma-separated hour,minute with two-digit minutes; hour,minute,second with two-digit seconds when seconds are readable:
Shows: 0,45
